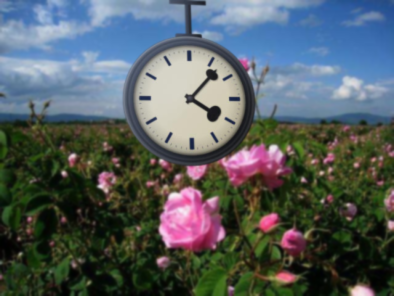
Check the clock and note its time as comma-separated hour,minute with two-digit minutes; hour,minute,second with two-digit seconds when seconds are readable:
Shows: 4,07
